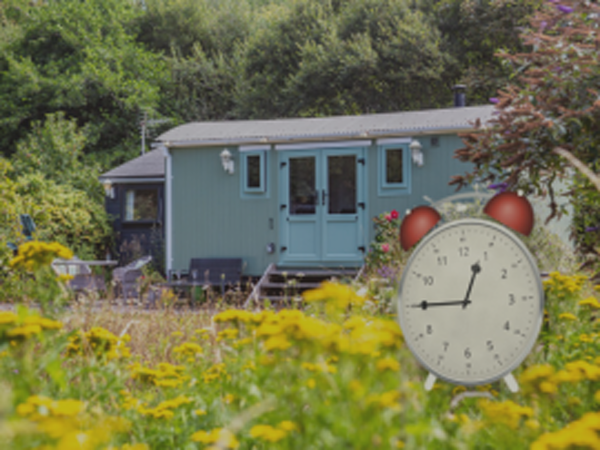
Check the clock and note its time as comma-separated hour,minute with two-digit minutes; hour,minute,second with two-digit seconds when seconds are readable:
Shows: 12,45
